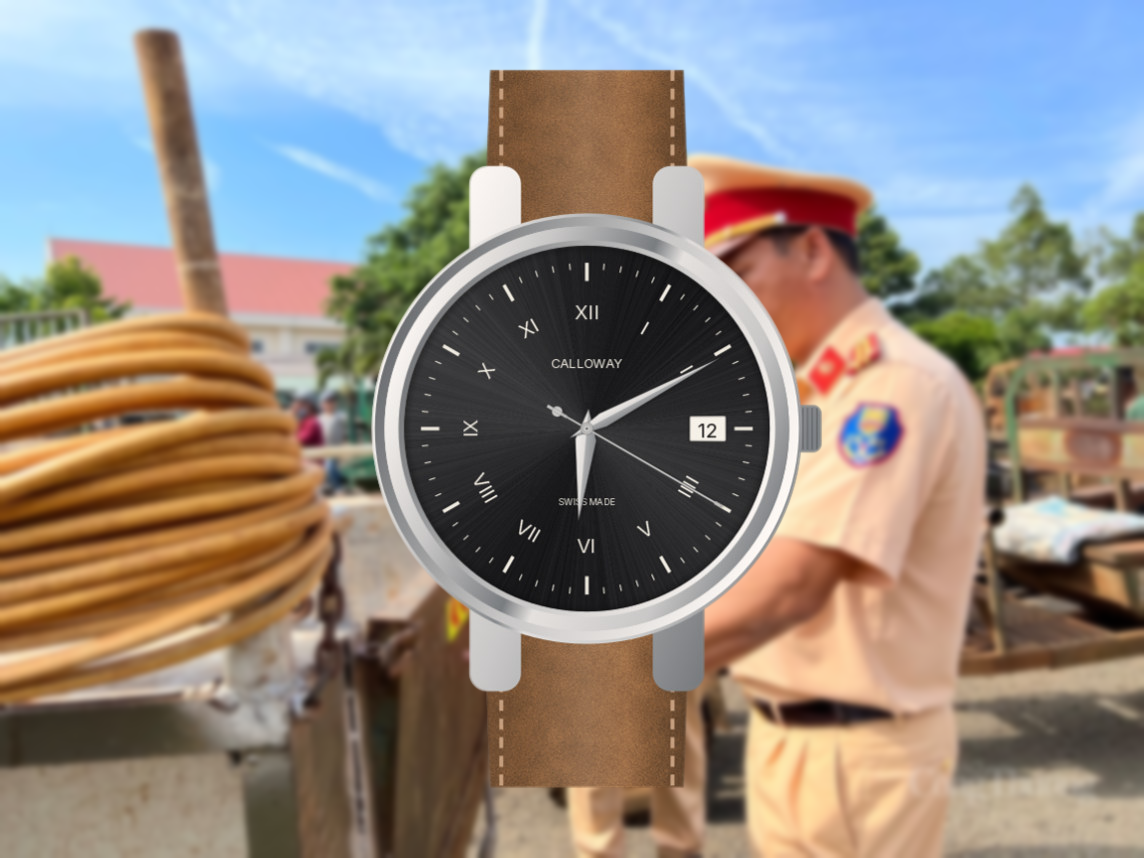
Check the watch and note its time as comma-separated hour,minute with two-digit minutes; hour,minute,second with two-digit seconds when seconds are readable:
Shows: 6,10,20
